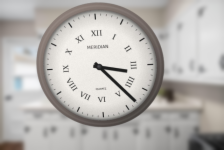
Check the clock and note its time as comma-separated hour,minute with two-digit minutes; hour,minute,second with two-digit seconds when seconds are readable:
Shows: 3,23
